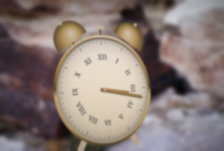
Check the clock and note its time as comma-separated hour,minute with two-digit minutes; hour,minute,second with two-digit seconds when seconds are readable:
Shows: 3,17
